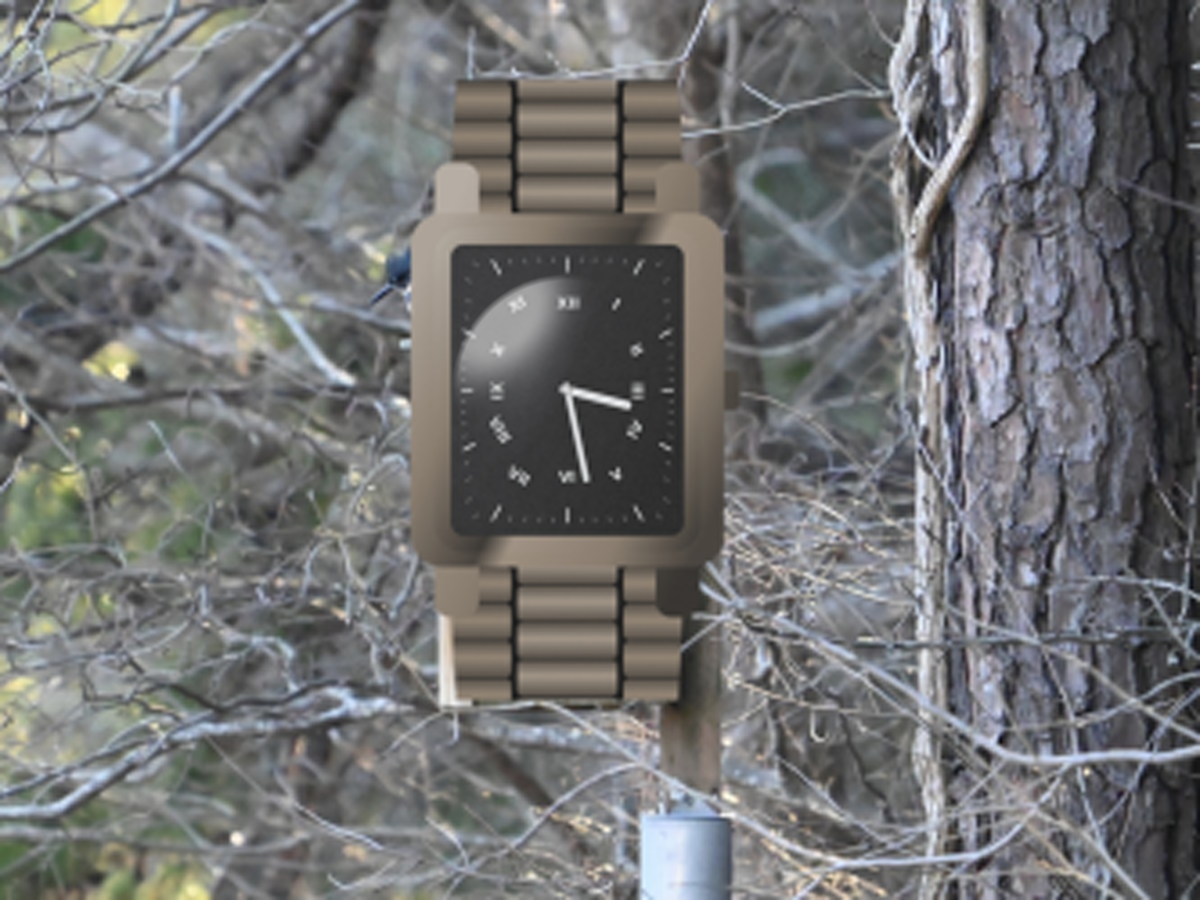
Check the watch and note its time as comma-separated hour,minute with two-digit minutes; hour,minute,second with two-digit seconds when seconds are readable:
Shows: 3,28
